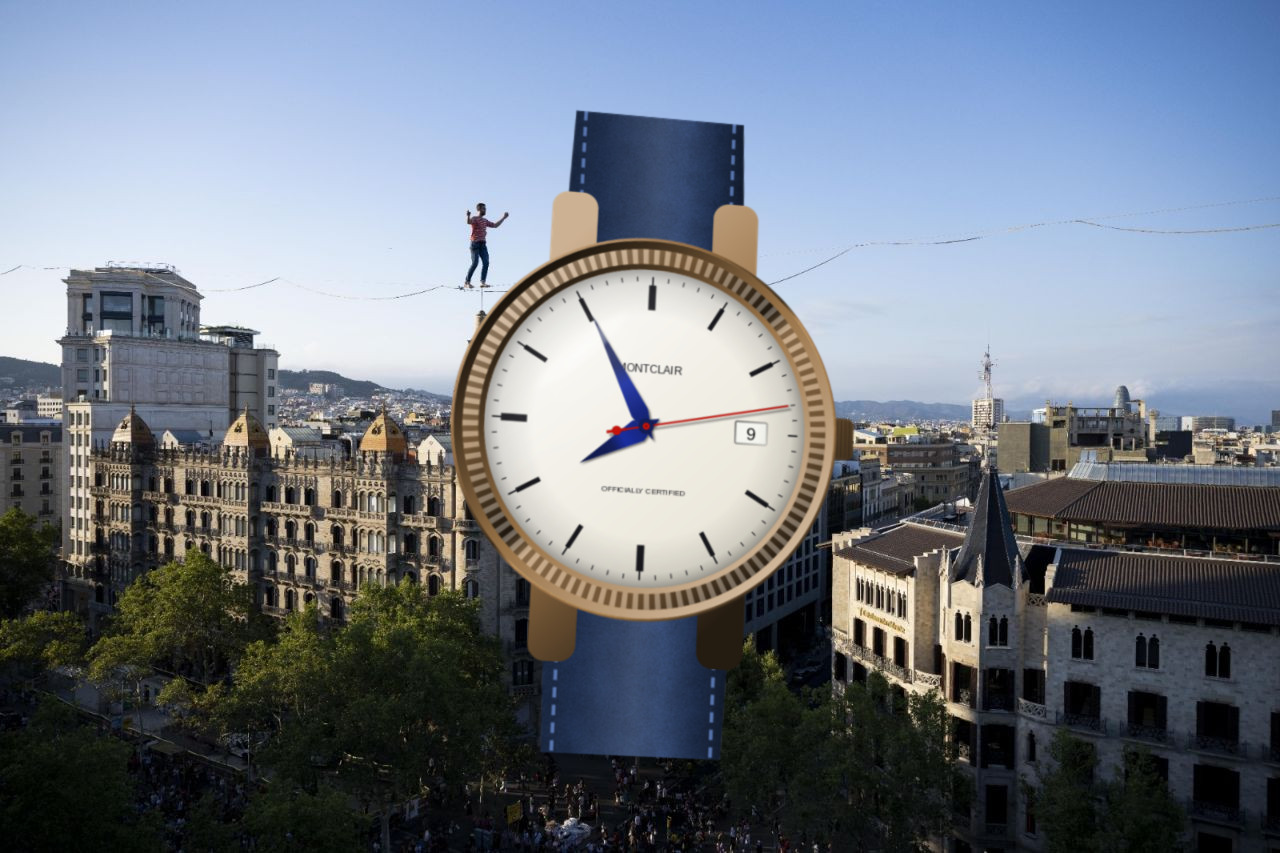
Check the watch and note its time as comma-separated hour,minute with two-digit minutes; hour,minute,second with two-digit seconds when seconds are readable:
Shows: 7,55,13
